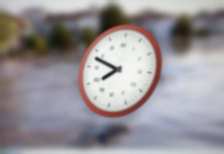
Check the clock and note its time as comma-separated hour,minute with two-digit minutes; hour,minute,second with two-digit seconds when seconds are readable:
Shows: 7,48
